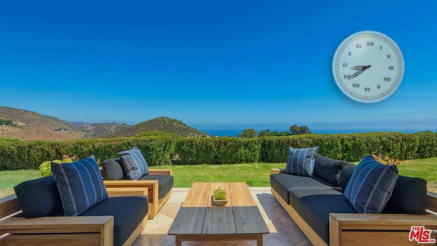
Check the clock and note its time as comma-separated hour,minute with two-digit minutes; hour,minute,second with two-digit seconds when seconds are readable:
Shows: 8,39
